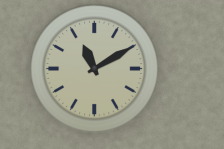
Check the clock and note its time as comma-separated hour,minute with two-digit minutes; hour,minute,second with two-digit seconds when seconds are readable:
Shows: 11,10
